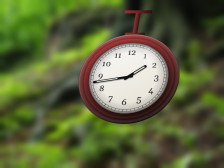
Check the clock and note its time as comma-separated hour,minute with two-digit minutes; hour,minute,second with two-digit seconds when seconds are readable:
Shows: 1,43
